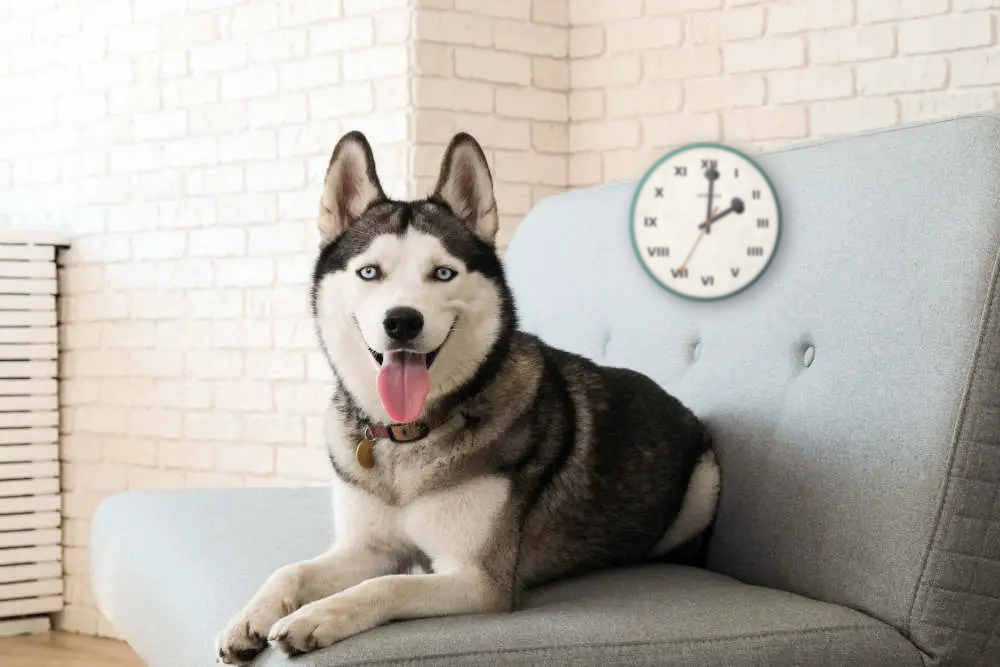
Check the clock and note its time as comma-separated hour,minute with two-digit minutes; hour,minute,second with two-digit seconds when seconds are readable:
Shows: 2,00,35
